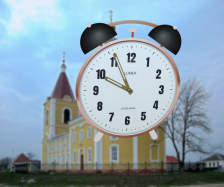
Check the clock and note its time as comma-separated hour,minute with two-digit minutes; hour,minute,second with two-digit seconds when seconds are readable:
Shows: 9,56
